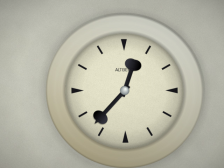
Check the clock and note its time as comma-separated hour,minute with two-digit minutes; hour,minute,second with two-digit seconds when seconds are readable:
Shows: 12,37
